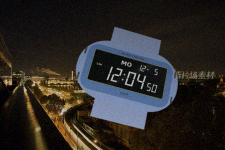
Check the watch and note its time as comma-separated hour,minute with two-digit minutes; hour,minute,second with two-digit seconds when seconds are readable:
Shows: 12,04,50
